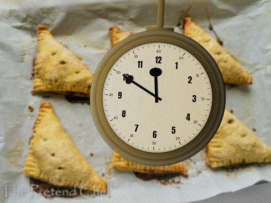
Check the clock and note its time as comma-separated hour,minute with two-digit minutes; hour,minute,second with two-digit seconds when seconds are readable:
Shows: 11,50
